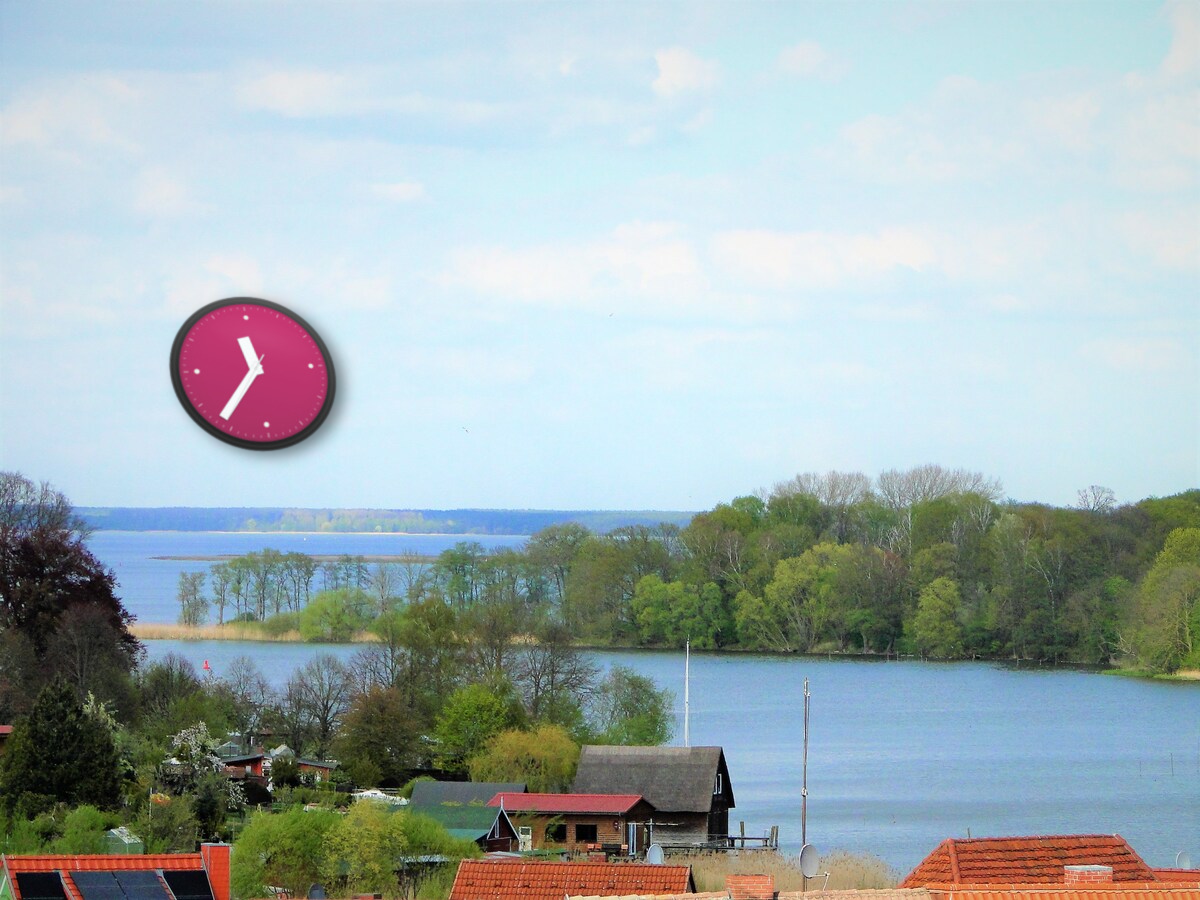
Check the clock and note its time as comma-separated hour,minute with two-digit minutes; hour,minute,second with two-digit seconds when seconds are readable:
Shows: 11,36,36
